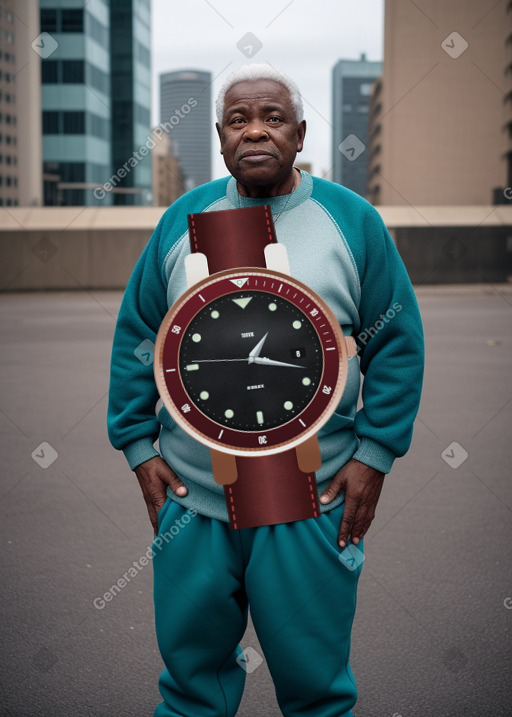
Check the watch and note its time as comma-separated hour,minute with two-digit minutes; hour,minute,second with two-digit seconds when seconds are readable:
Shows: 1,17,46
